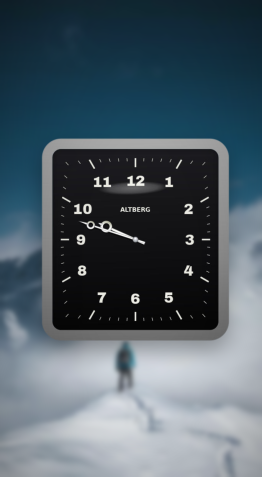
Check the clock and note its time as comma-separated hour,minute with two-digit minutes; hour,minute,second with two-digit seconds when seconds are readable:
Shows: 9,48
